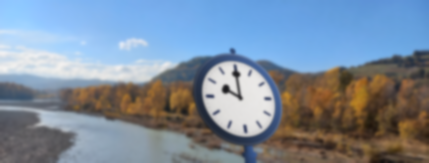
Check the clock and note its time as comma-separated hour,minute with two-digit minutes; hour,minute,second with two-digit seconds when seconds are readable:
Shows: 10,00
